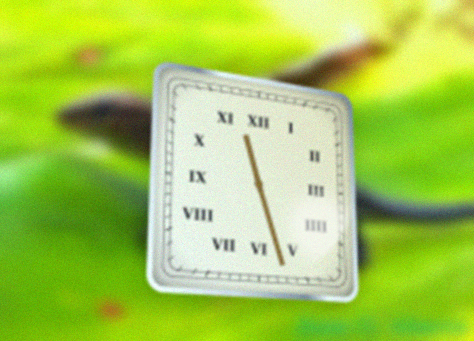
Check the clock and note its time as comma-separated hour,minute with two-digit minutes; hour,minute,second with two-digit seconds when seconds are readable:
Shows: 11,27
